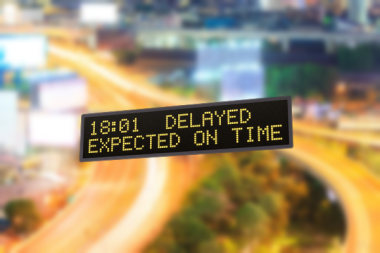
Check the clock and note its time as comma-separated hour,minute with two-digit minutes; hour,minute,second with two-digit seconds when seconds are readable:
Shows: 18,01
